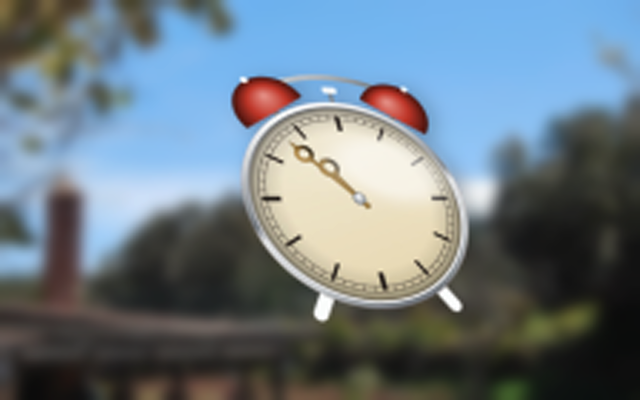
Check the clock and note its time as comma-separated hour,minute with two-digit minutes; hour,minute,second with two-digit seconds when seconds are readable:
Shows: 10,53
